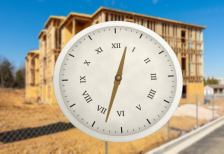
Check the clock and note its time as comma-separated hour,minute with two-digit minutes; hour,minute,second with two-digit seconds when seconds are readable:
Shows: 12,33
